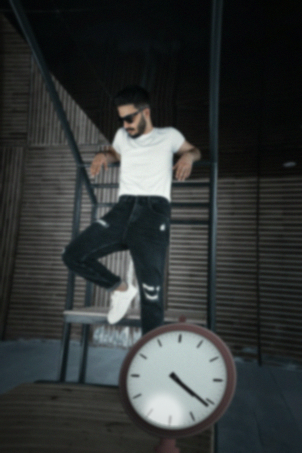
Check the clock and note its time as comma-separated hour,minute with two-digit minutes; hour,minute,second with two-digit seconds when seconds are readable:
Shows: 4,21
